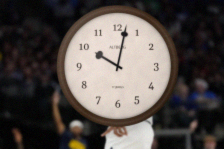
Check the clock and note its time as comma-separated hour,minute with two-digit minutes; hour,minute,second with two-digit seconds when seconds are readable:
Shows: 10,02
